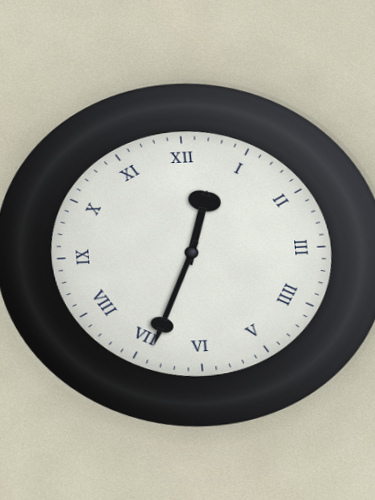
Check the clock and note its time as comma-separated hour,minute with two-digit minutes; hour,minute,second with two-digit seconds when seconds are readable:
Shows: 12,34
